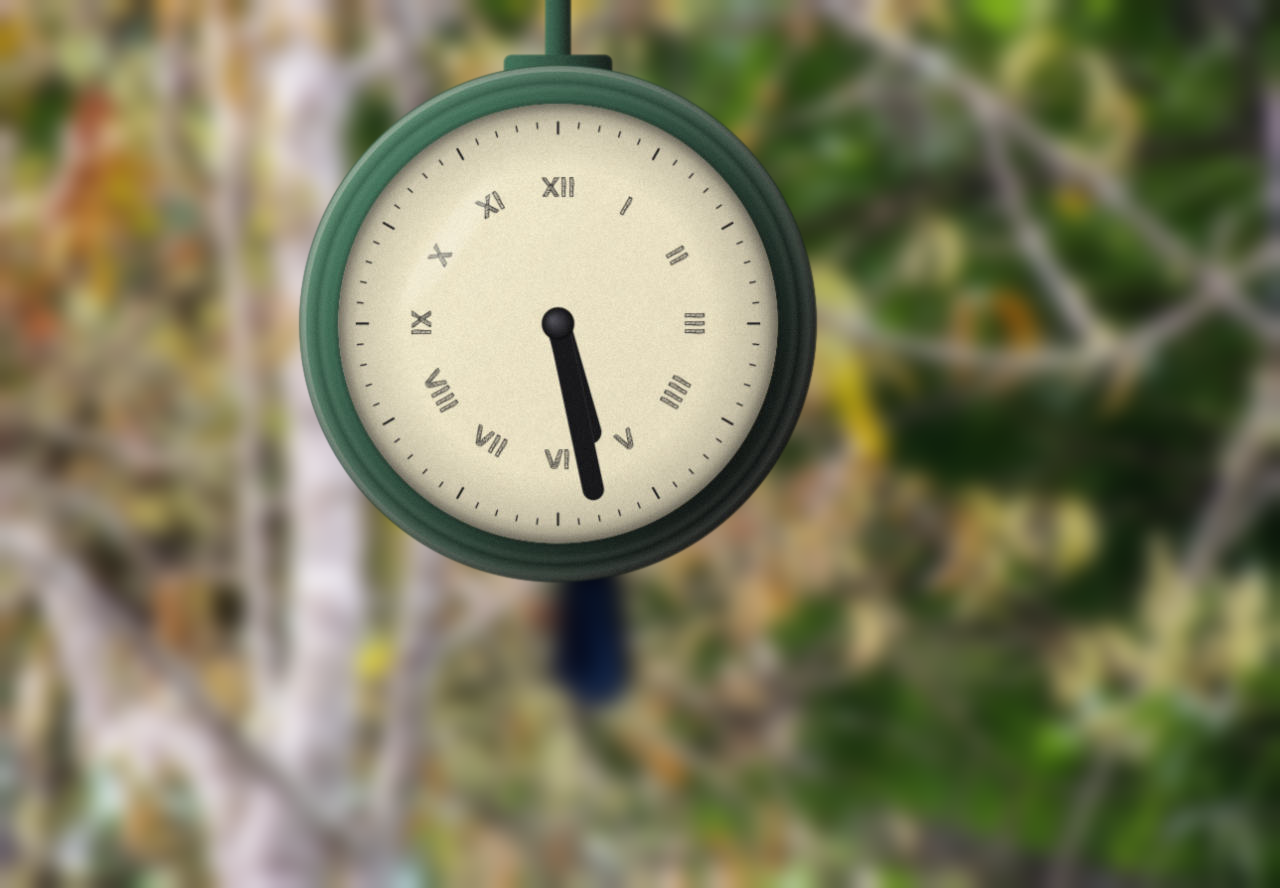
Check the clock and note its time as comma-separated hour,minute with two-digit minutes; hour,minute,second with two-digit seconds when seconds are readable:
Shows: 5,28
